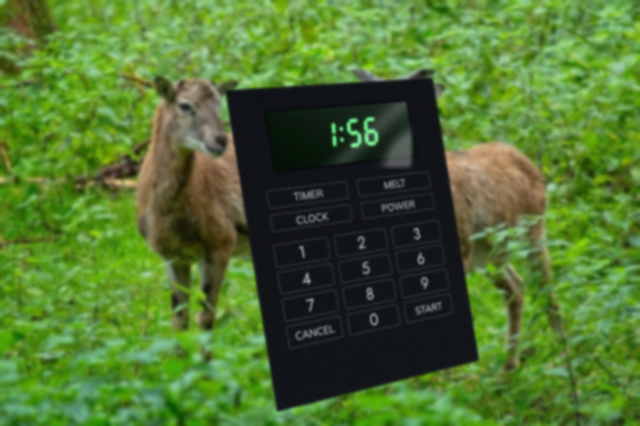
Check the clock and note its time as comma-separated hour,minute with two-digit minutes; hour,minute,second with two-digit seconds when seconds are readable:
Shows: 1,56
